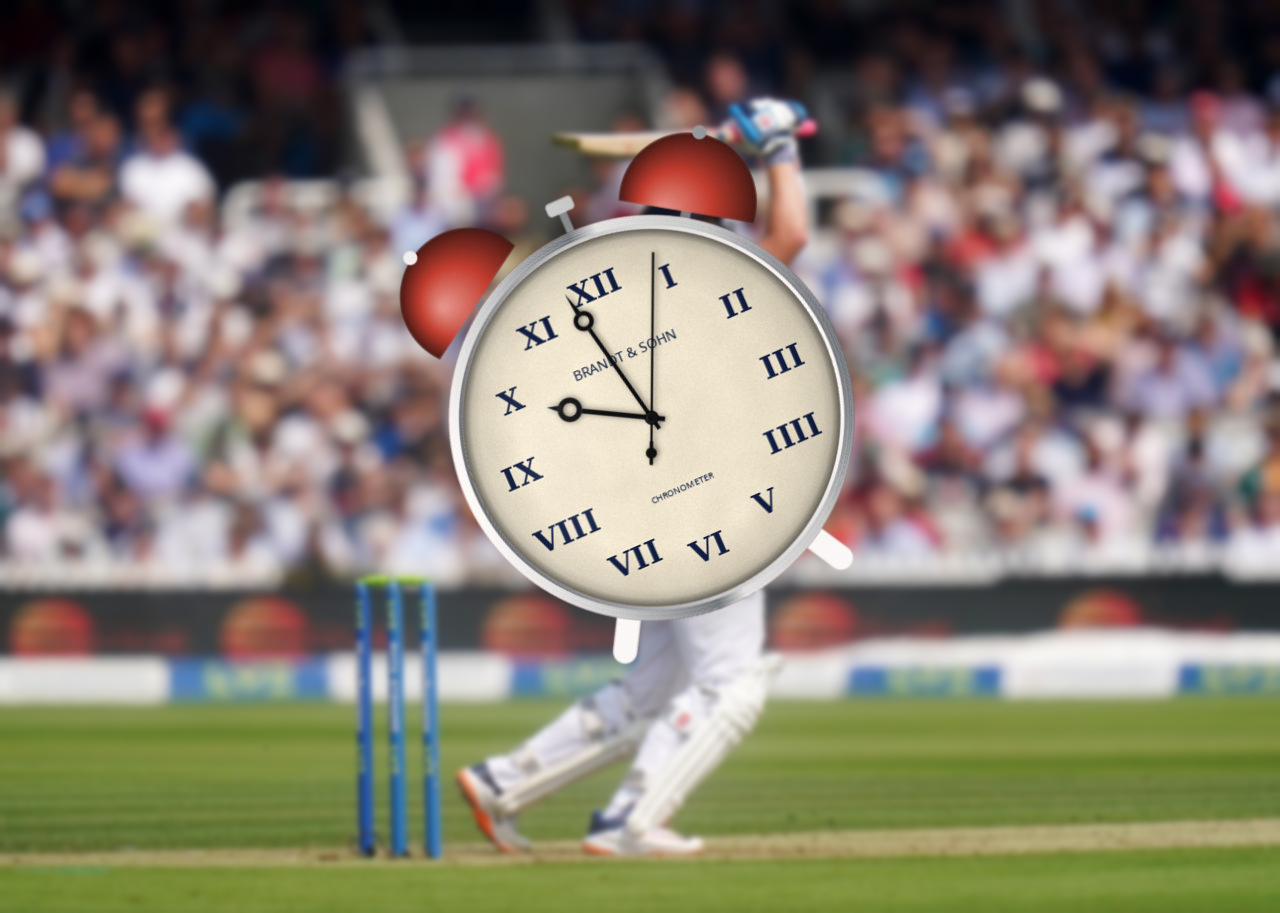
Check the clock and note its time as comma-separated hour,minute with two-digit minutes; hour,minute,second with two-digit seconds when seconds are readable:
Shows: 9,58,04
